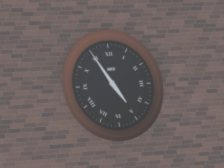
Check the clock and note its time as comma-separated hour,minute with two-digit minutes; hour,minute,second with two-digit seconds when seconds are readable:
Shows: 4,55
